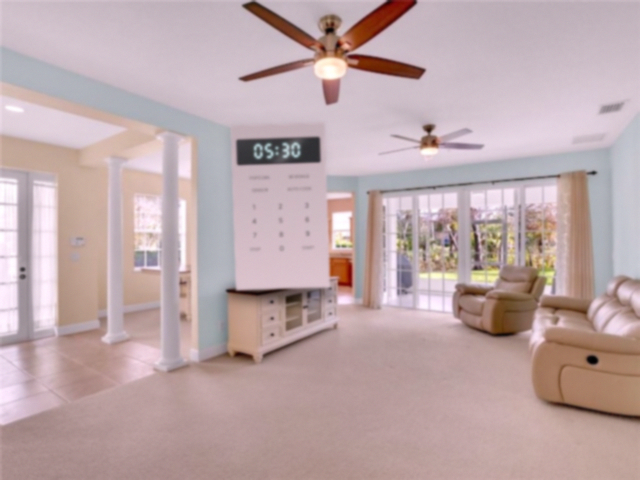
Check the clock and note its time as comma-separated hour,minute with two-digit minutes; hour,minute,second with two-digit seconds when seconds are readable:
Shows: 5,30
